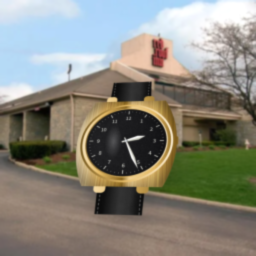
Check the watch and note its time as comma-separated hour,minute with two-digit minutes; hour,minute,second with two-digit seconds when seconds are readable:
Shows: 2,26
